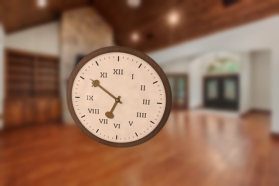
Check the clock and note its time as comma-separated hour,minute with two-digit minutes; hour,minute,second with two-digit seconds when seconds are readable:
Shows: 6,51
